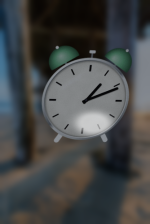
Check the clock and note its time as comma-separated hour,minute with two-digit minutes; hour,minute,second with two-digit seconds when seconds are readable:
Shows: 1,11
